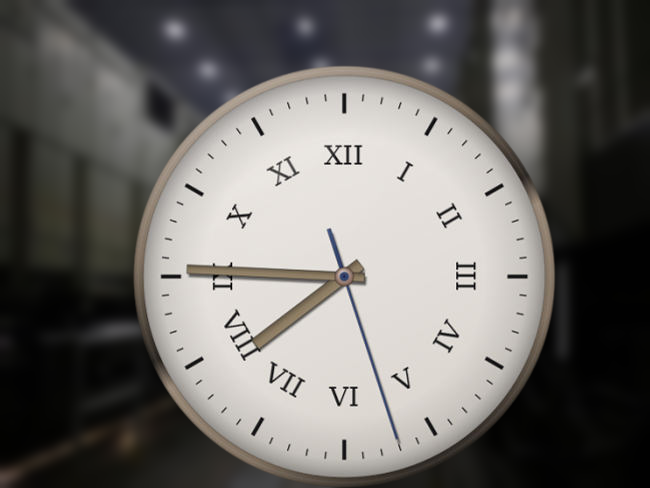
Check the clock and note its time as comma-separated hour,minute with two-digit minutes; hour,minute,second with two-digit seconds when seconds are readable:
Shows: 7,45,27
